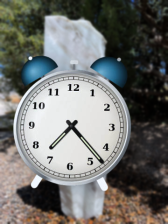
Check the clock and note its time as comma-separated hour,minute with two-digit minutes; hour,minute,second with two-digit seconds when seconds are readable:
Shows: 7,23
